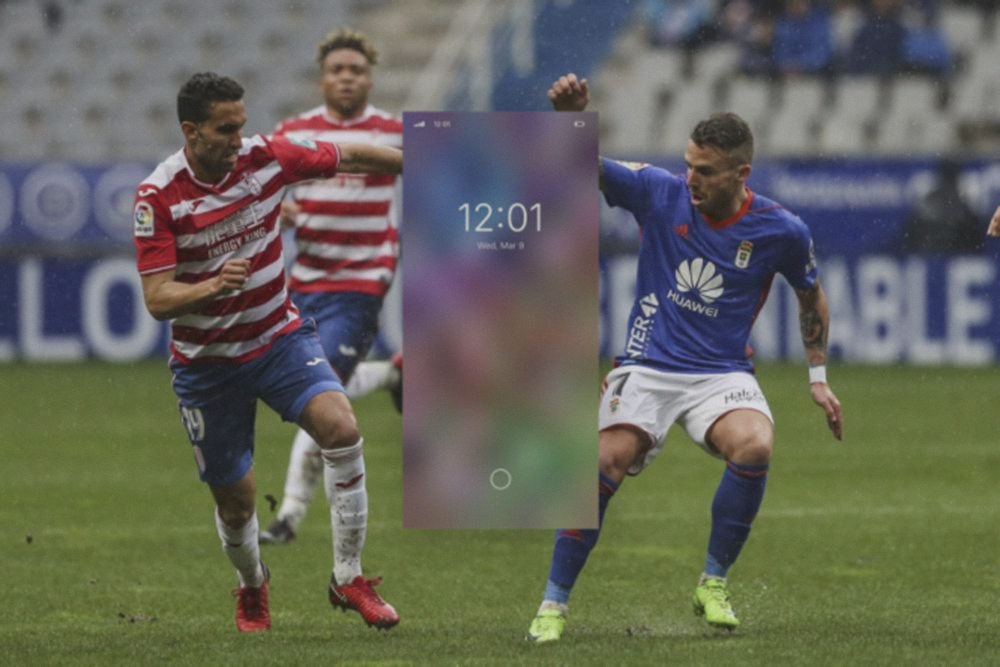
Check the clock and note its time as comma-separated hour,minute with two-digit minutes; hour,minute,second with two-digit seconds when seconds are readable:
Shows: 12,01
